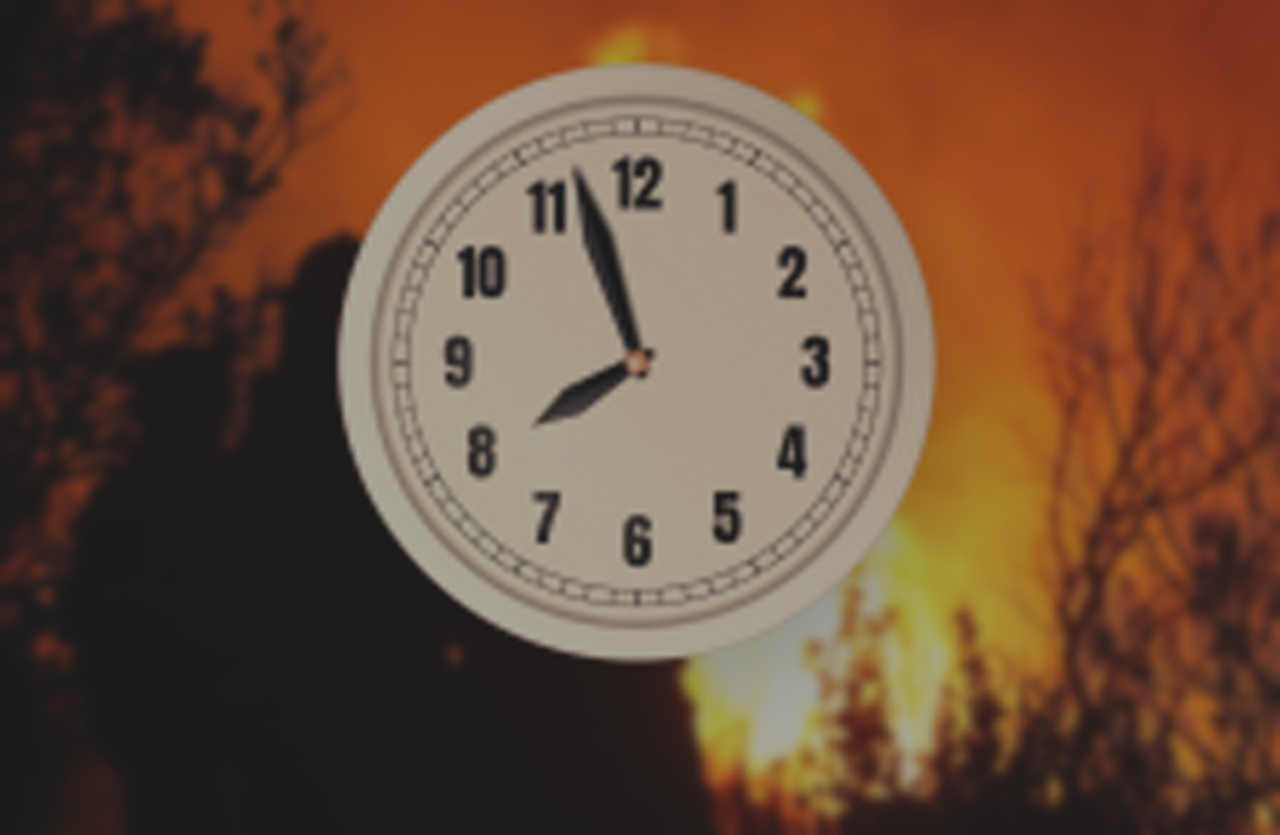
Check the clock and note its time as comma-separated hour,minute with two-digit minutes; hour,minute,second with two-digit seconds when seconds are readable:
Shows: 7,57
